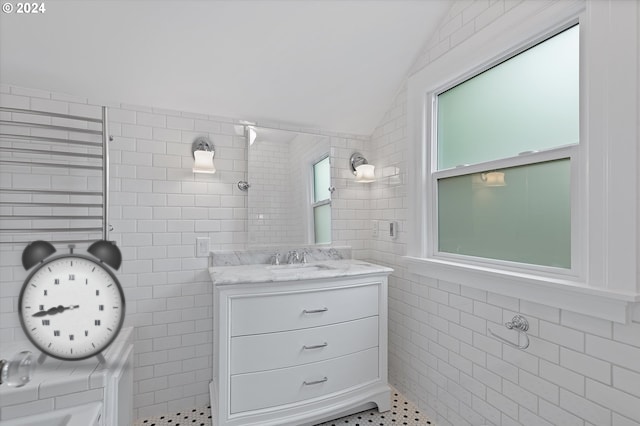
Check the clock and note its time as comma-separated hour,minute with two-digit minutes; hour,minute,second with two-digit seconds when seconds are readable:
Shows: 8,43
